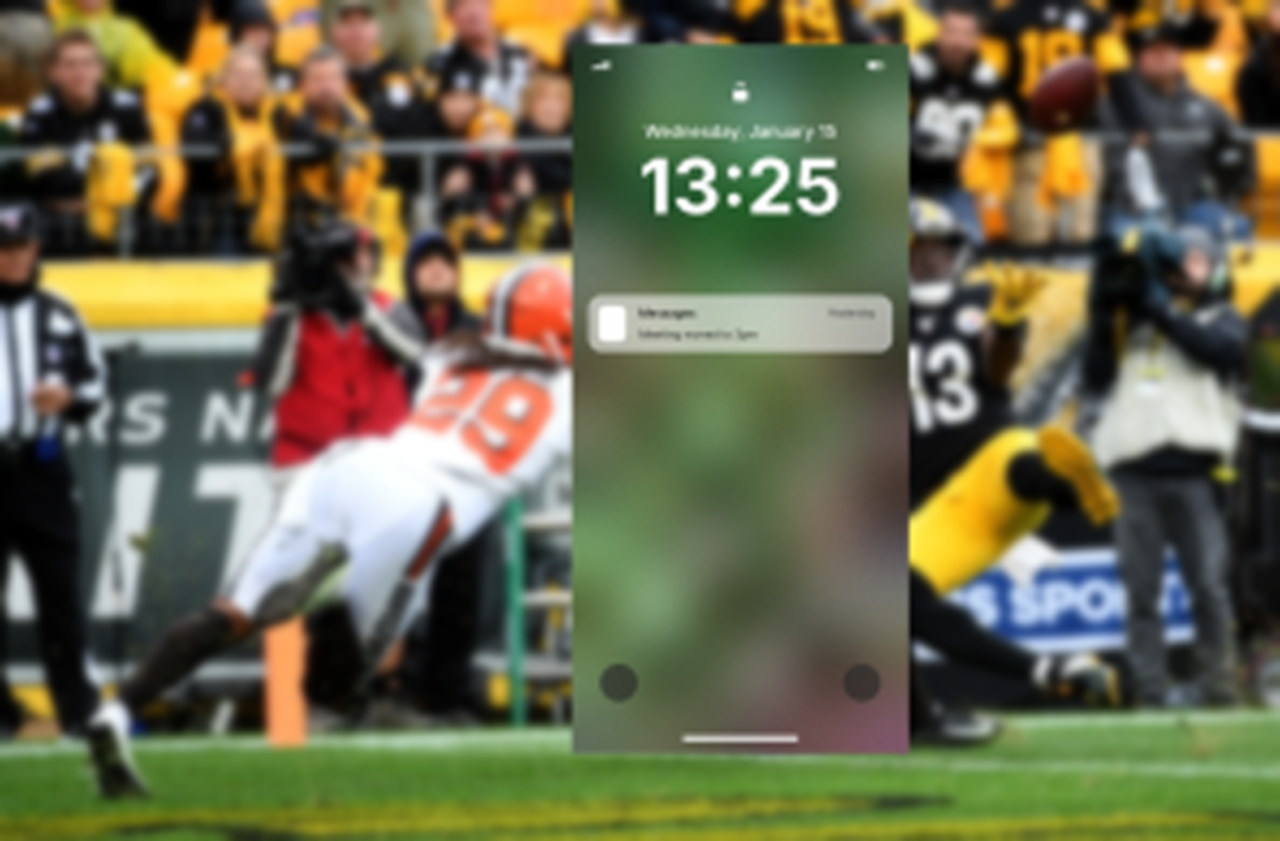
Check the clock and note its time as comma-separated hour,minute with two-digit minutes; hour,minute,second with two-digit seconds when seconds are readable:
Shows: 13,25
